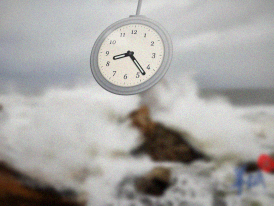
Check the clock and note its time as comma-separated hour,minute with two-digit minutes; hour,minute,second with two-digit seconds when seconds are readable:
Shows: 8,23
